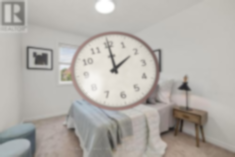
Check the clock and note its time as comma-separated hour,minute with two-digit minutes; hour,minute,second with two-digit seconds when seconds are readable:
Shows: 2,00
